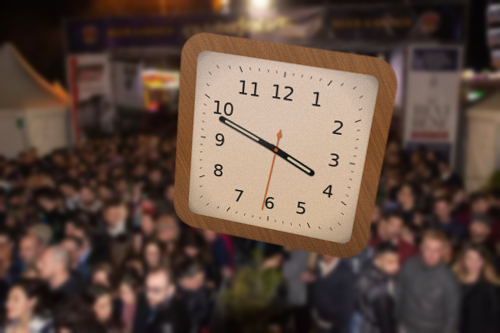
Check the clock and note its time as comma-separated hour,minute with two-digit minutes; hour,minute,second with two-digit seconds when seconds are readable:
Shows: 3,48,31
